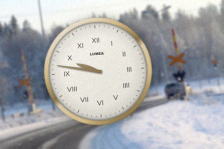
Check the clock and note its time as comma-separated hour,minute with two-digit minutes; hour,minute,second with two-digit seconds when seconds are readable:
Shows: 9,47
